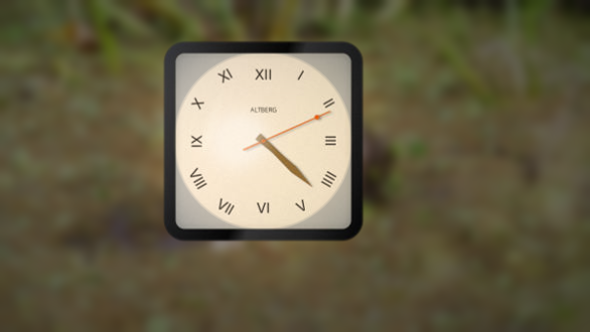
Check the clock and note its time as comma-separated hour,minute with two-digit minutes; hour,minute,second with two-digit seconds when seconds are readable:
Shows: 4,22,11
